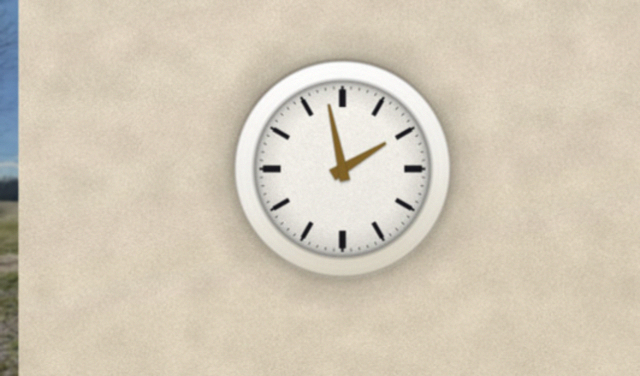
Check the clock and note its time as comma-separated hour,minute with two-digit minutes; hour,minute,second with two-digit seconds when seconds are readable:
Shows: 1,58
